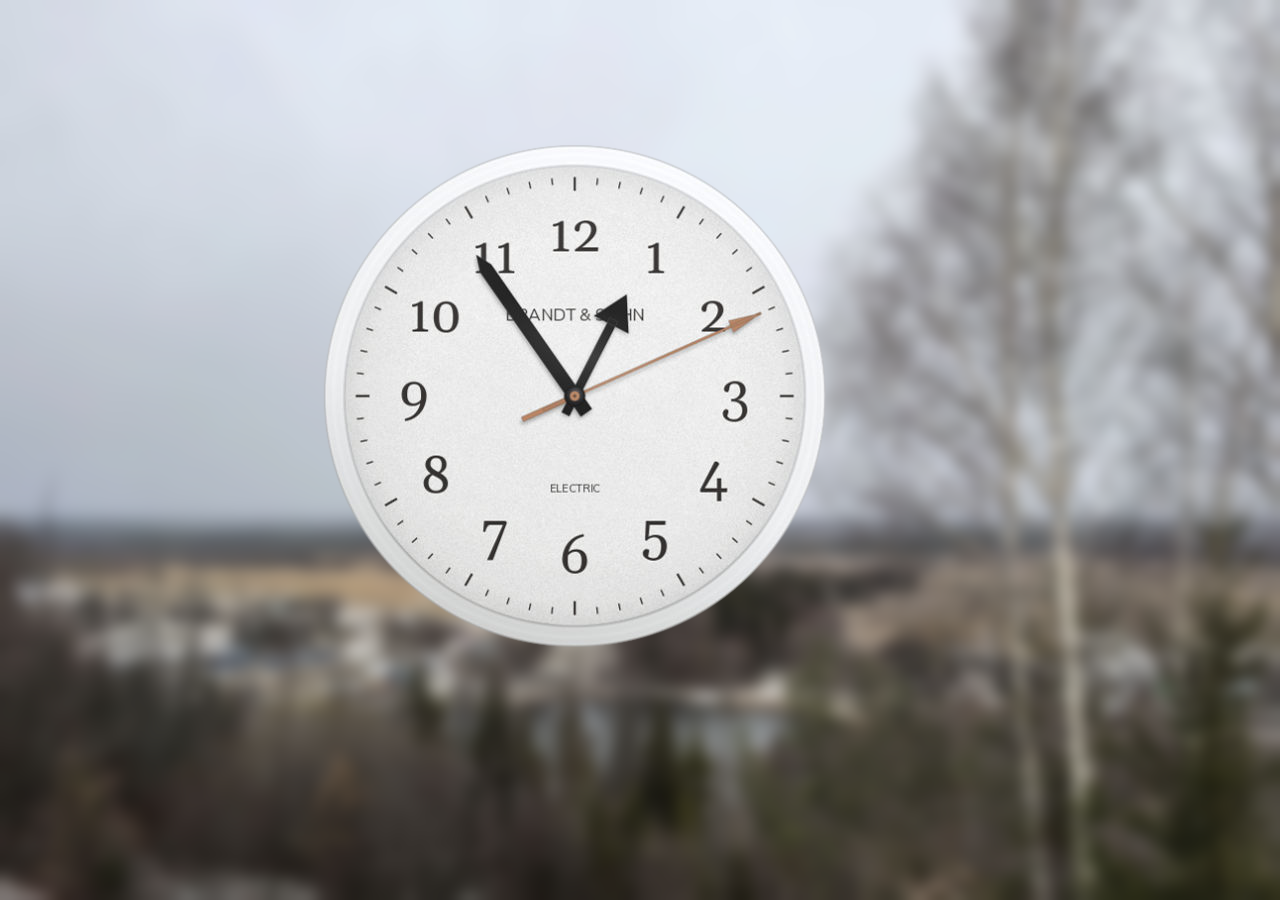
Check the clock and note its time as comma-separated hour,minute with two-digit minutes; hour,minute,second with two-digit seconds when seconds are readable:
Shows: 12,54,11
